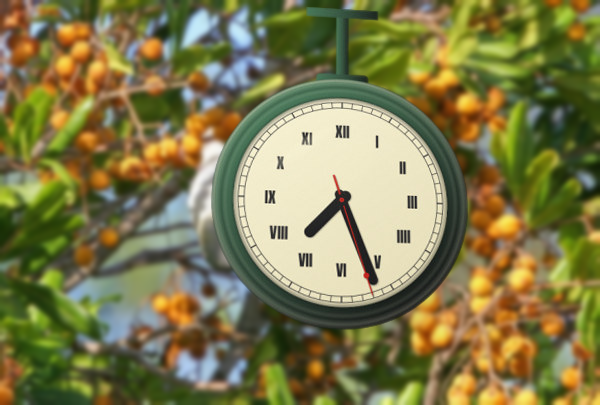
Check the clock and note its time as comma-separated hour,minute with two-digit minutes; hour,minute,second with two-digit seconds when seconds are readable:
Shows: 7,26,27
